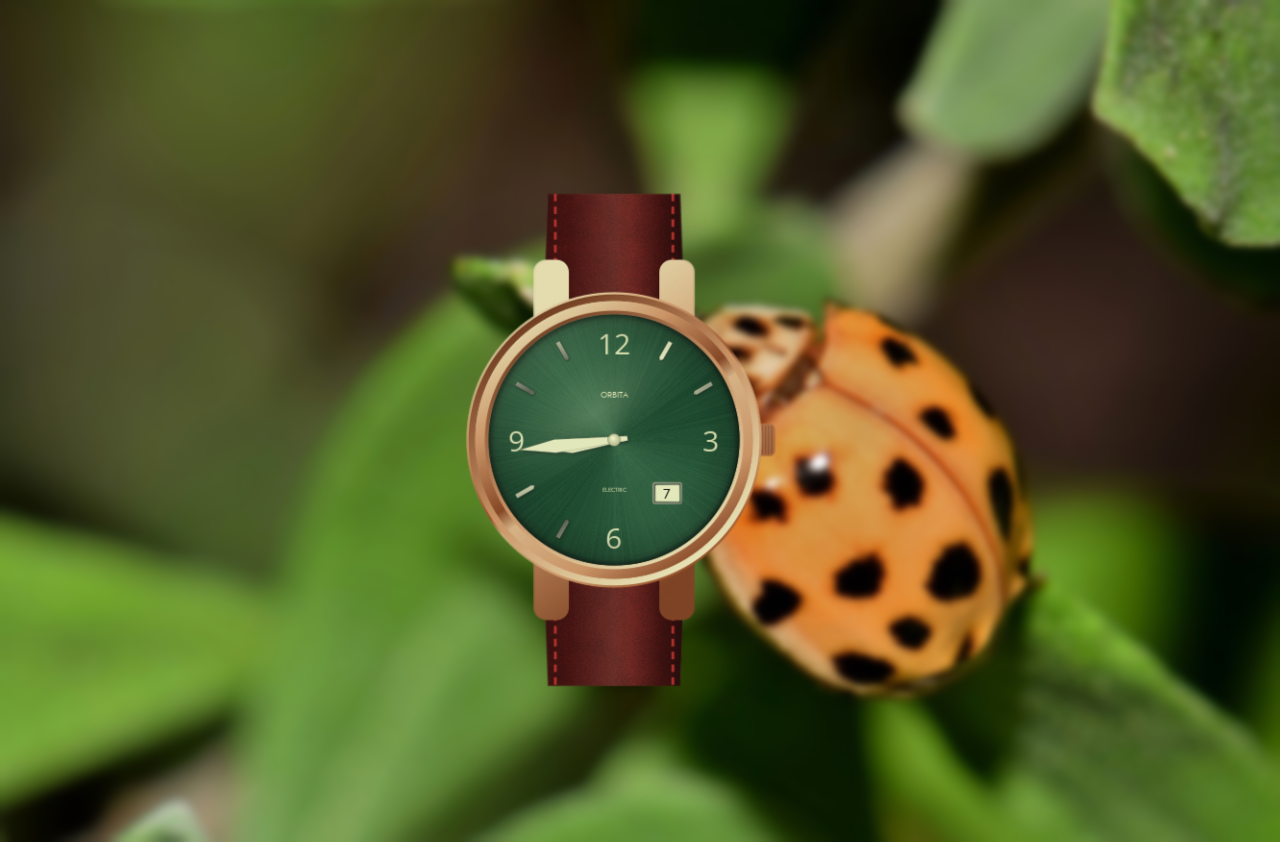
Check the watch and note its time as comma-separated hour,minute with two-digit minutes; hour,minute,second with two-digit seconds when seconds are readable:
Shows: 8,44
